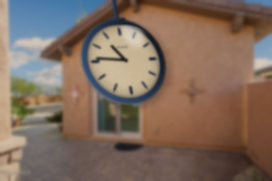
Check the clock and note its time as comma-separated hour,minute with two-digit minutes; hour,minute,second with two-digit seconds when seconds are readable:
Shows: 10,46
